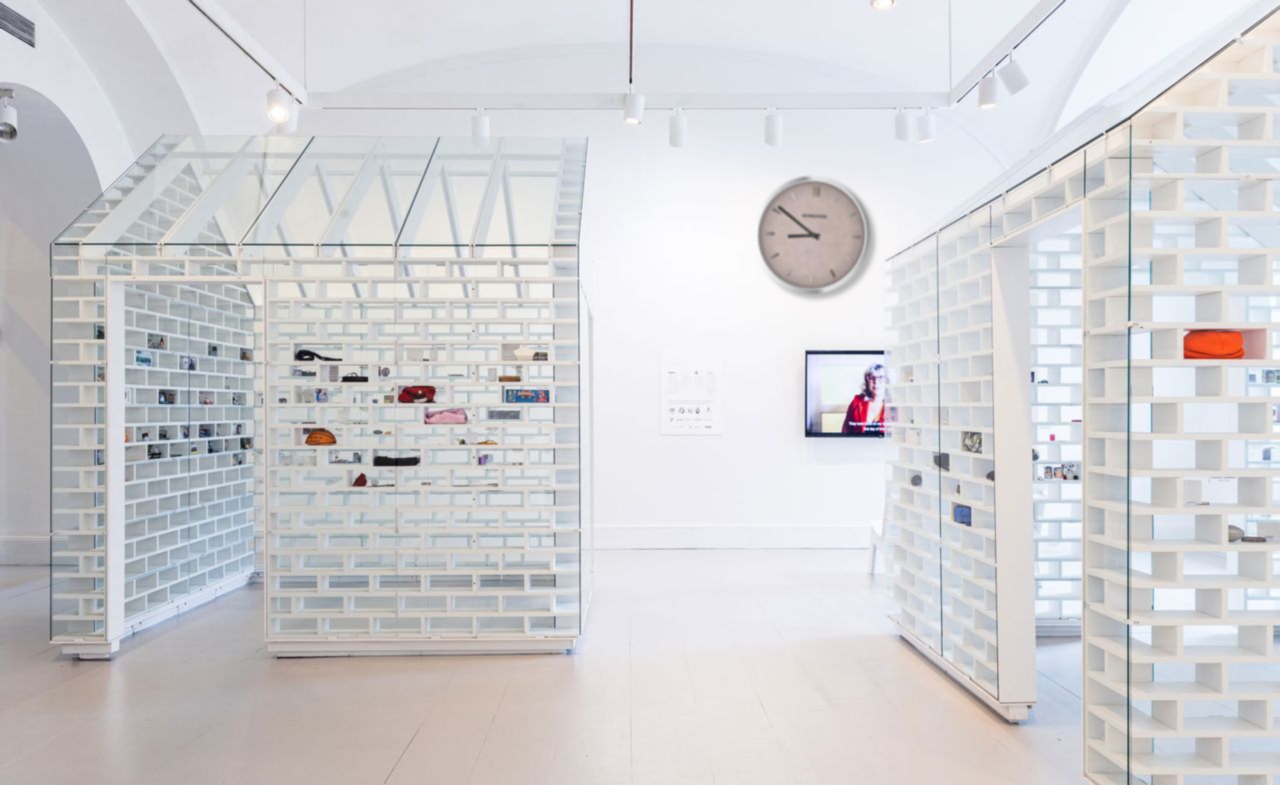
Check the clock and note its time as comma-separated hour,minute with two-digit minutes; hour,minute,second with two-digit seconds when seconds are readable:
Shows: 8,51
